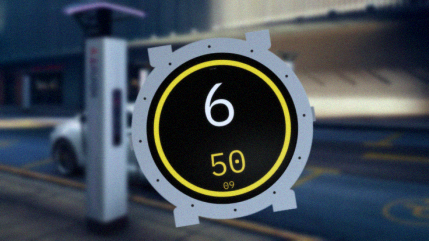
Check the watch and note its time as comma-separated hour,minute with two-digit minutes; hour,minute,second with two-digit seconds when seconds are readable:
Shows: 6,50,09
